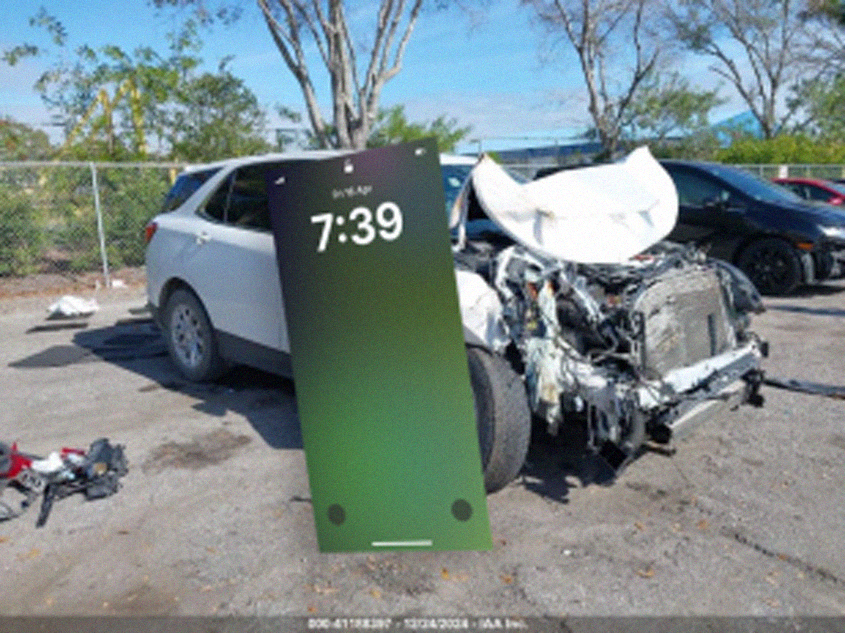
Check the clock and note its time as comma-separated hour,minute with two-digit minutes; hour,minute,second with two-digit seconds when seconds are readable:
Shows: 7,39
